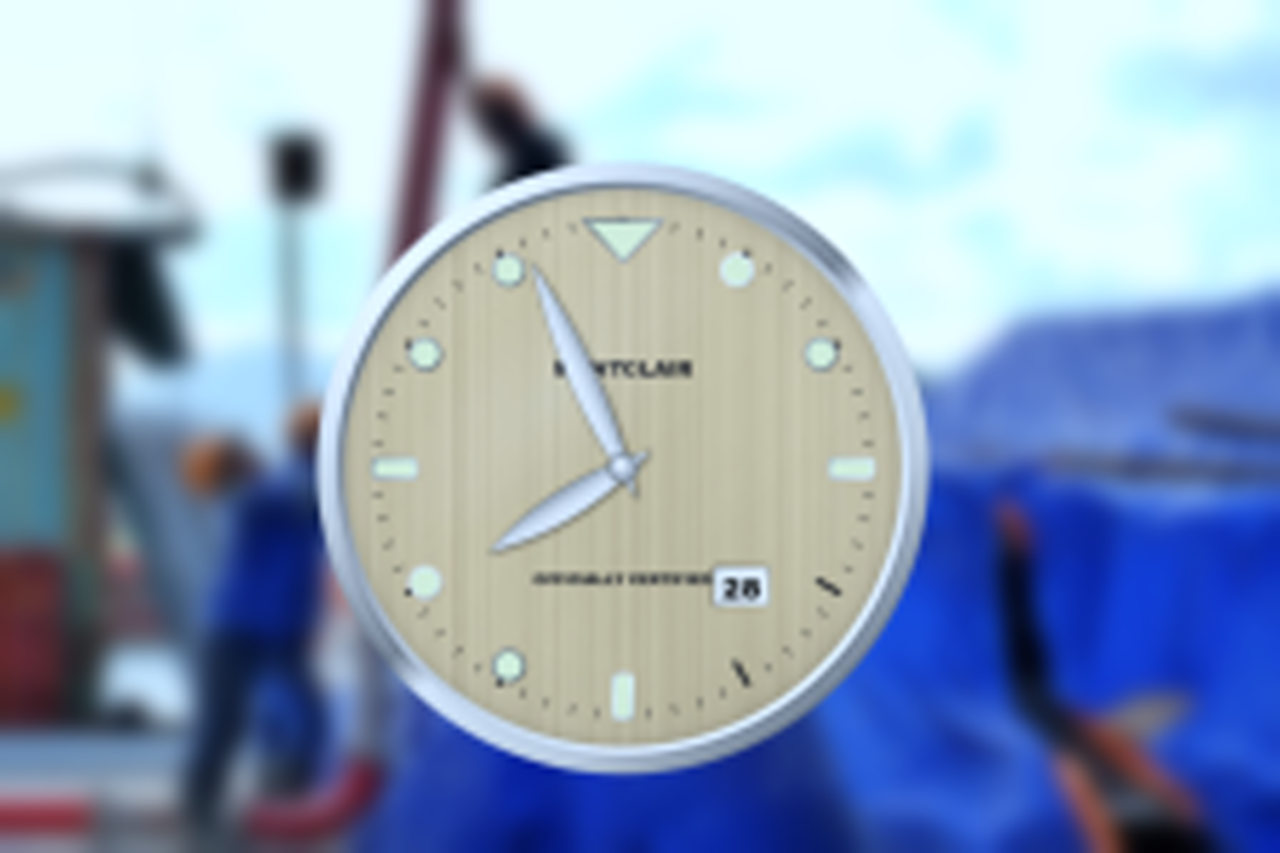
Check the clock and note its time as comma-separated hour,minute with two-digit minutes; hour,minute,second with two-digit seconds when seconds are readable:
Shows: 7,56
